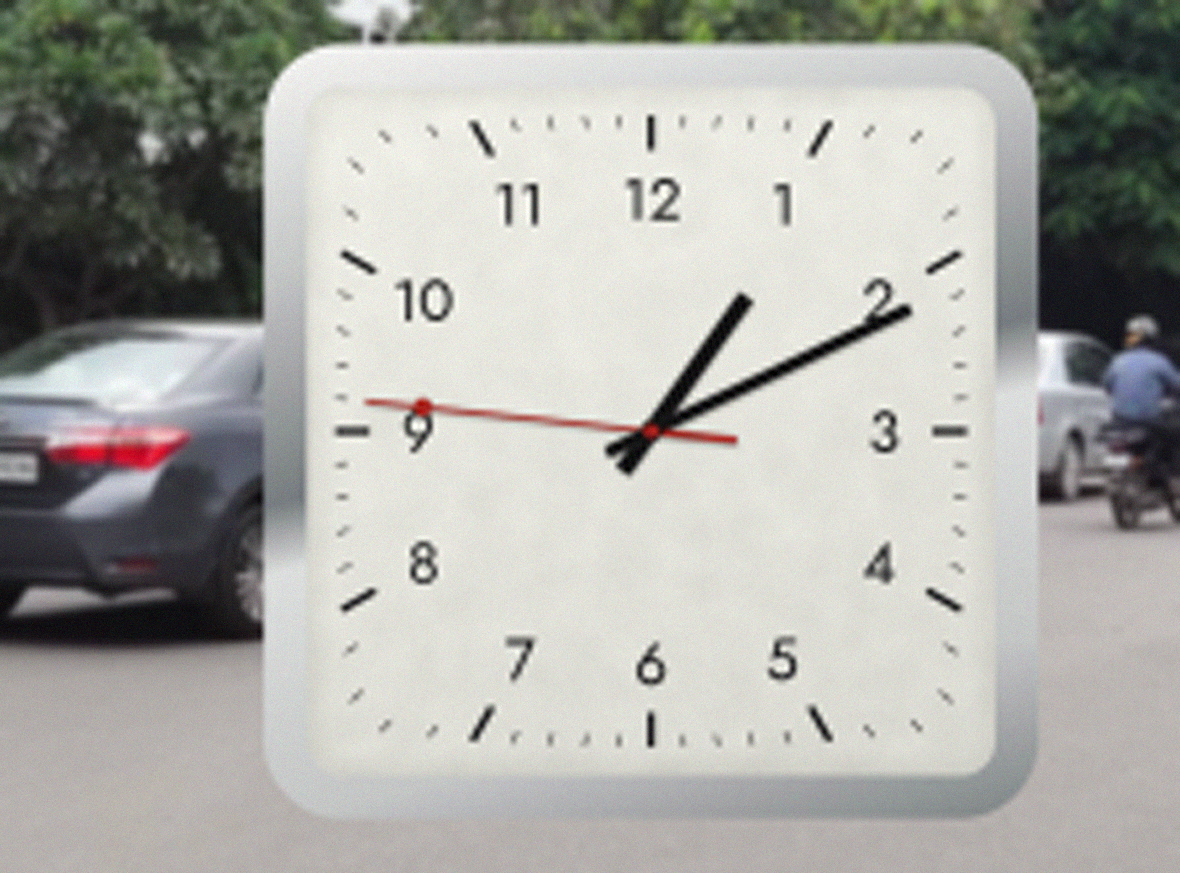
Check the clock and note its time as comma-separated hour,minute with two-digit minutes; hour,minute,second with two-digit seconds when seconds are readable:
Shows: 1,10,46
